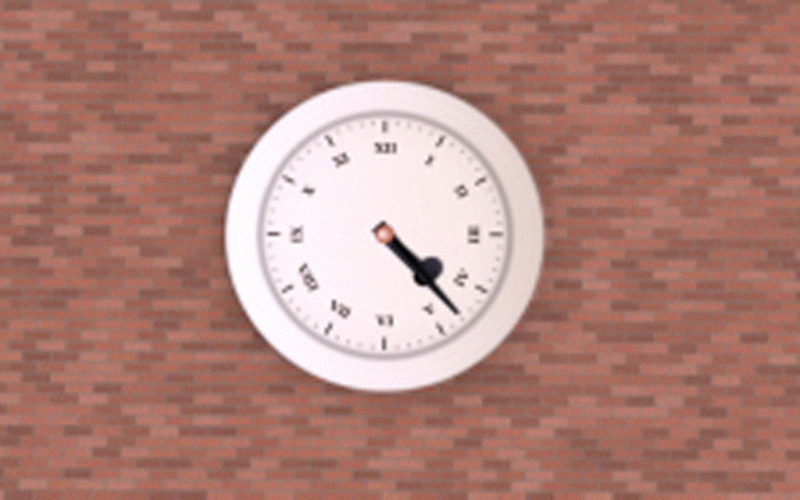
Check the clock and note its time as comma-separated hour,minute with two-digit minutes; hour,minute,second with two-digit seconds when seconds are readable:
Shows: 4,23
